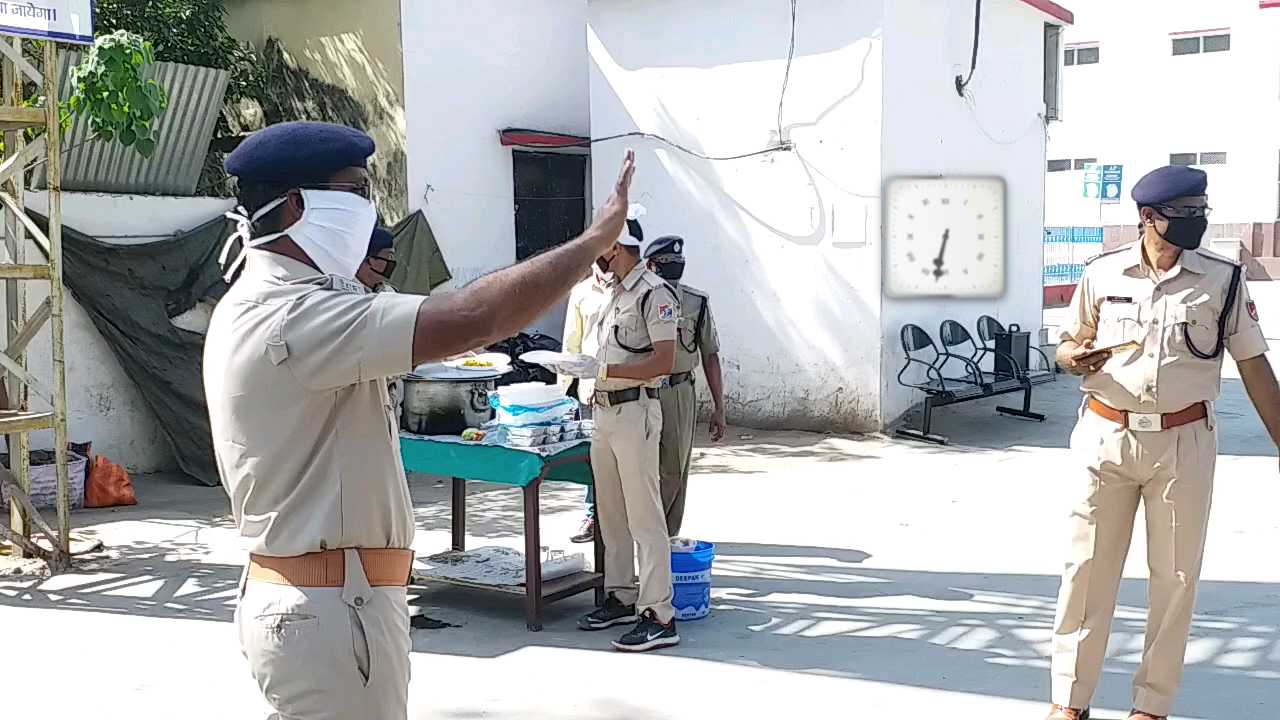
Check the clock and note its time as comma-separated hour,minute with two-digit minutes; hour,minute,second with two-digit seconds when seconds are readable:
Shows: 6,32
